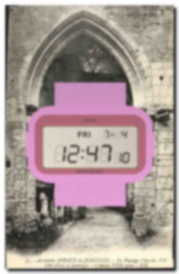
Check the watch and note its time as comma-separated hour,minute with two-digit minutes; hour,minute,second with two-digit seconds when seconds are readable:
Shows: 12,47
